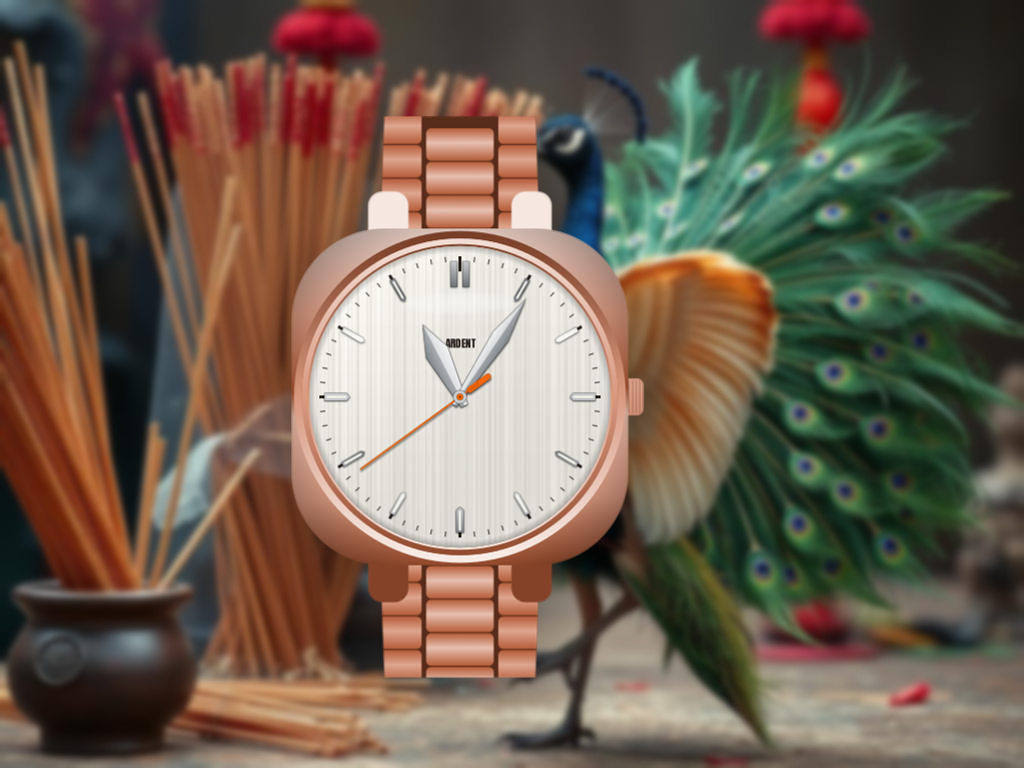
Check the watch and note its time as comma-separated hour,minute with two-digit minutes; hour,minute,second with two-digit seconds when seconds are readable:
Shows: 11,05,39
